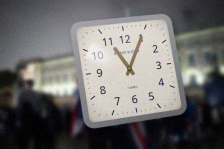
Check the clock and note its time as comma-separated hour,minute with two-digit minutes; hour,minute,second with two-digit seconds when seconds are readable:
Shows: 11,05
